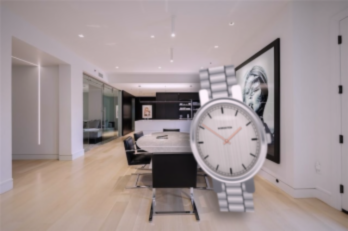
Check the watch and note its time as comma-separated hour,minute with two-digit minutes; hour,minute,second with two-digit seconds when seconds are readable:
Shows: 1,51
